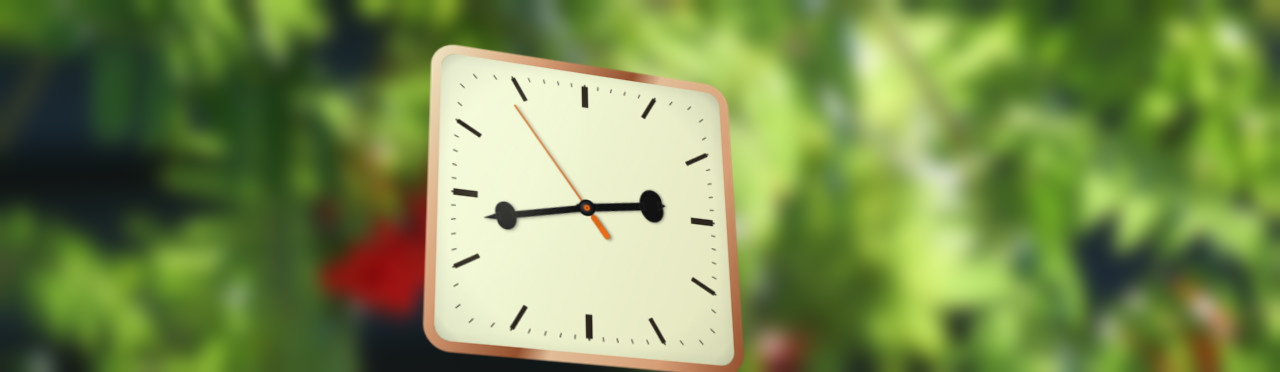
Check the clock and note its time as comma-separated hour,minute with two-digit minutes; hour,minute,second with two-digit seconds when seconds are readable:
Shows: 2,42,54
